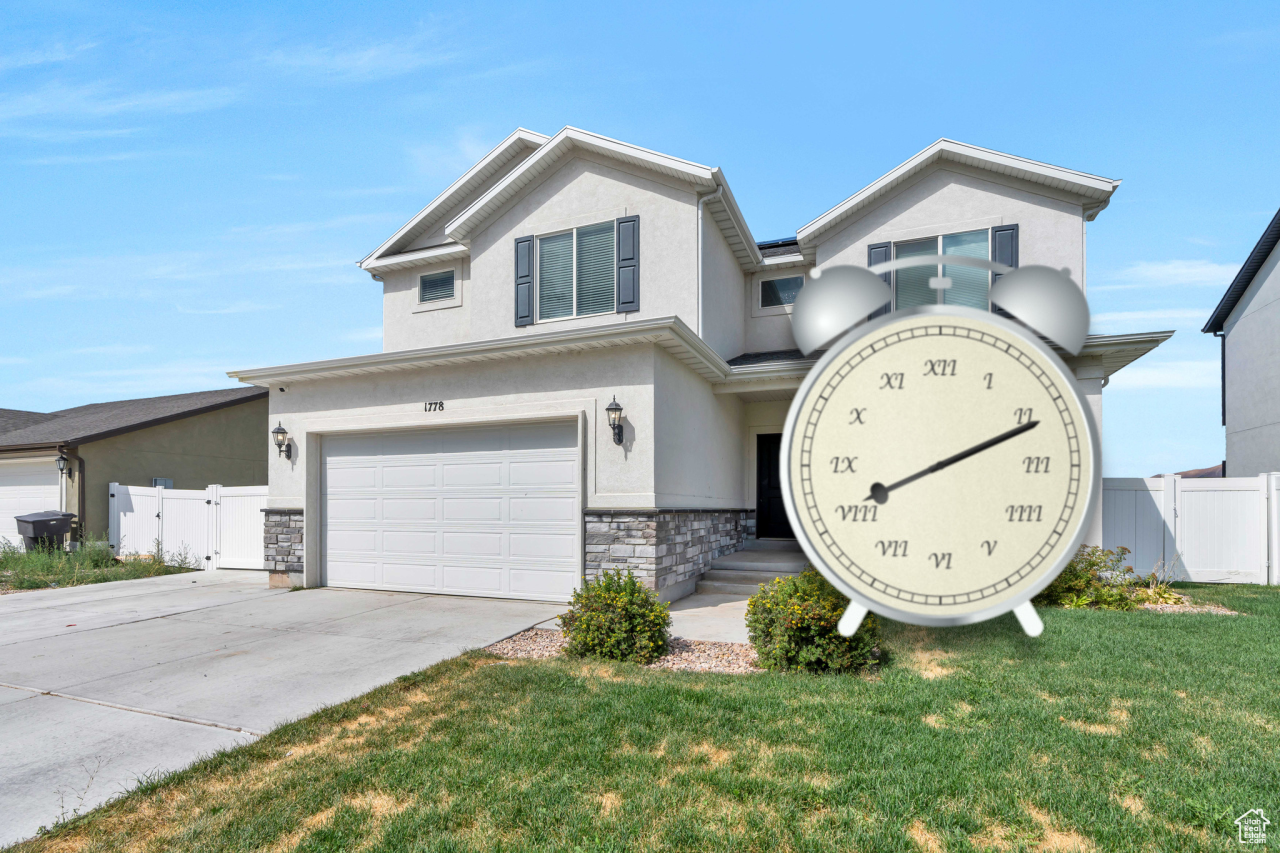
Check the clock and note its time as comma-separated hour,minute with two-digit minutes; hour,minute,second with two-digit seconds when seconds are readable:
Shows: 8,11
